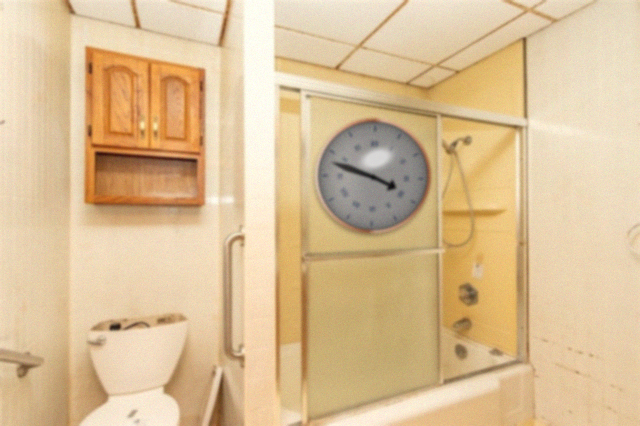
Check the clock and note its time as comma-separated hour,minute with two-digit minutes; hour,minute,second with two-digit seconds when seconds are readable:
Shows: 3,48
